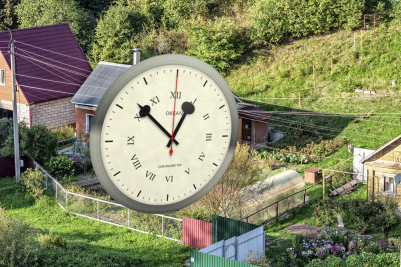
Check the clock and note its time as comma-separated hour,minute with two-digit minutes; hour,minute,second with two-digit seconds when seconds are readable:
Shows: 12,52,00
